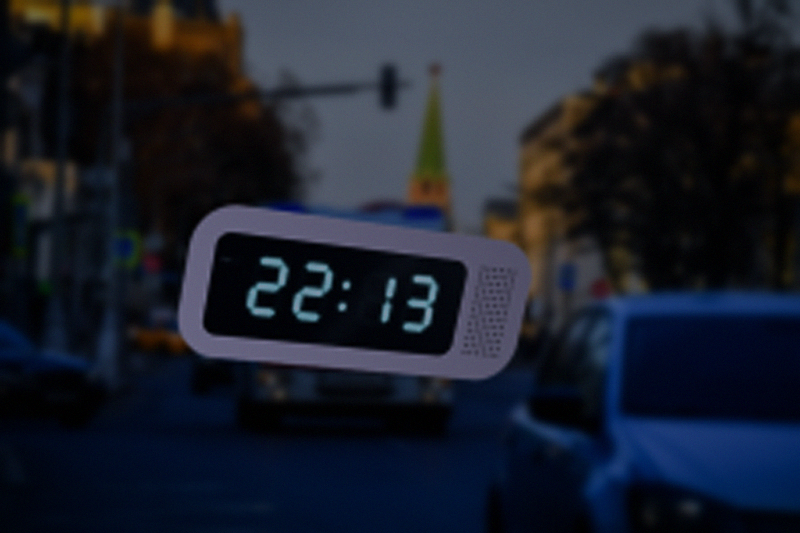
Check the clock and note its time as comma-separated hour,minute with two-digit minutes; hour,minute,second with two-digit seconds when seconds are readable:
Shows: 22,13
